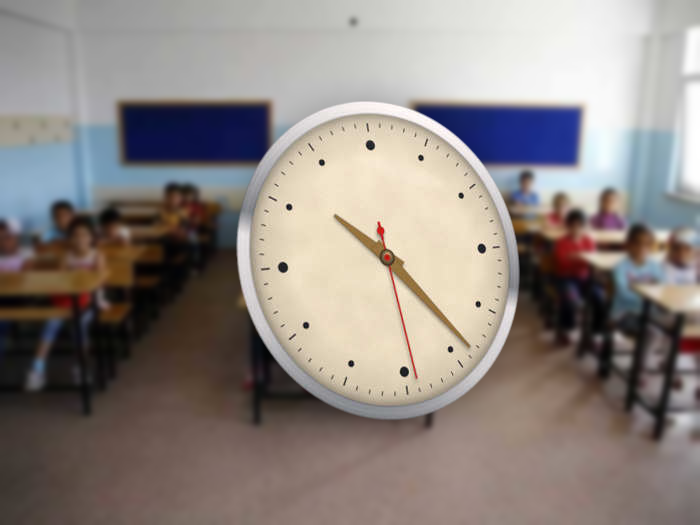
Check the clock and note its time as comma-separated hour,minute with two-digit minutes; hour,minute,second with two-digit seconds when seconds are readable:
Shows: 10,23,29
